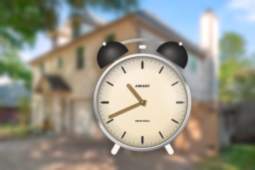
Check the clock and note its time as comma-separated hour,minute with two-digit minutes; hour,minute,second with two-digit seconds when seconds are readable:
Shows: 10,41
